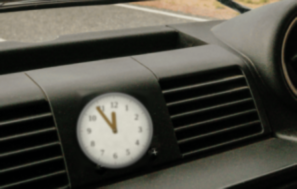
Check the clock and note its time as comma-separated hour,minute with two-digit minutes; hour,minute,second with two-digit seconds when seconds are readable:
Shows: 11,54
